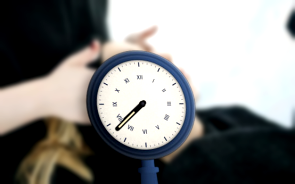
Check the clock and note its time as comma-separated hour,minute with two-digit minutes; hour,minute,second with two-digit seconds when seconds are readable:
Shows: 7,38
